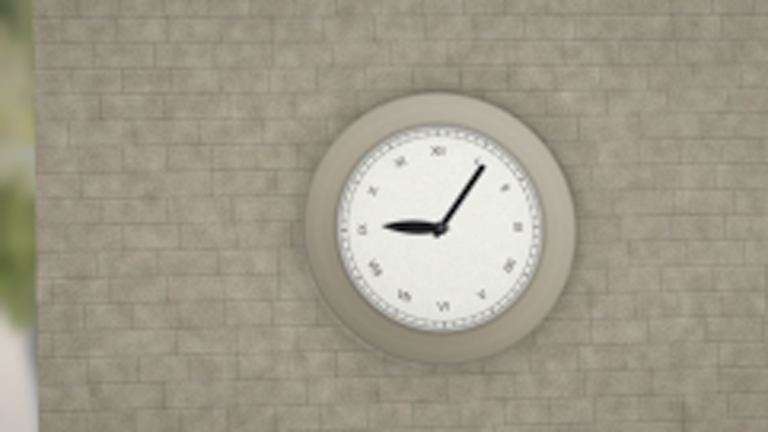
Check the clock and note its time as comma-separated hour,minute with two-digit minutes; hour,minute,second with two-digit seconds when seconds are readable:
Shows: 9,06
